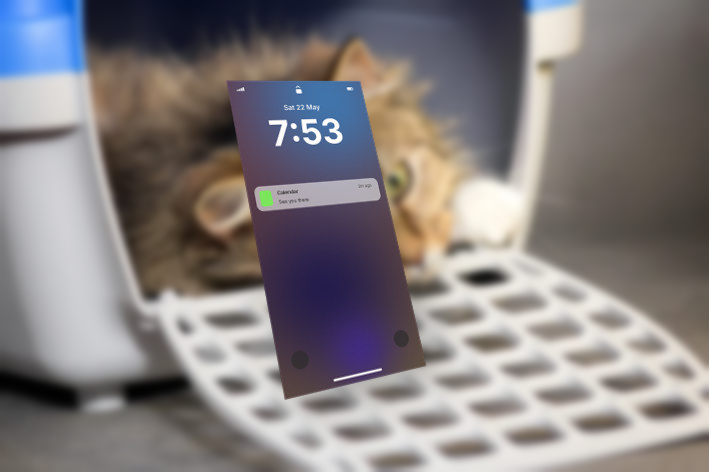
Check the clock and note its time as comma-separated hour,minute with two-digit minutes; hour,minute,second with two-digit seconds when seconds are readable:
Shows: 7,53
